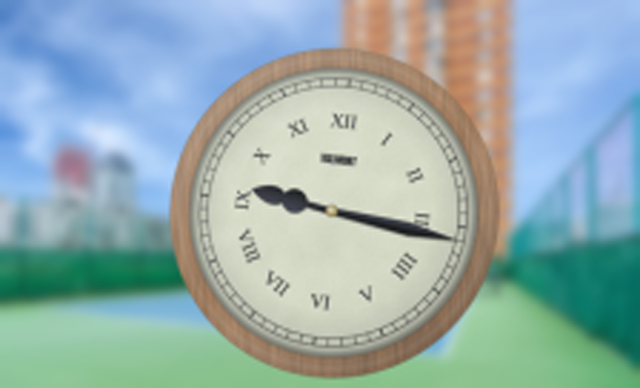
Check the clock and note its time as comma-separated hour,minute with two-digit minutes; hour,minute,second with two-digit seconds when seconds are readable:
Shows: 9,16
